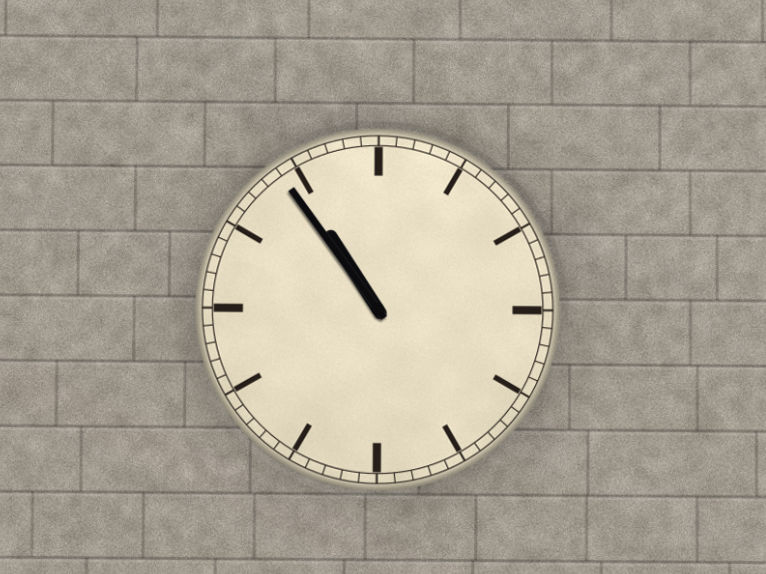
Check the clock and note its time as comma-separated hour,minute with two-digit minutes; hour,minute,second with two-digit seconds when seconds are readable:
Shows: 10,54
